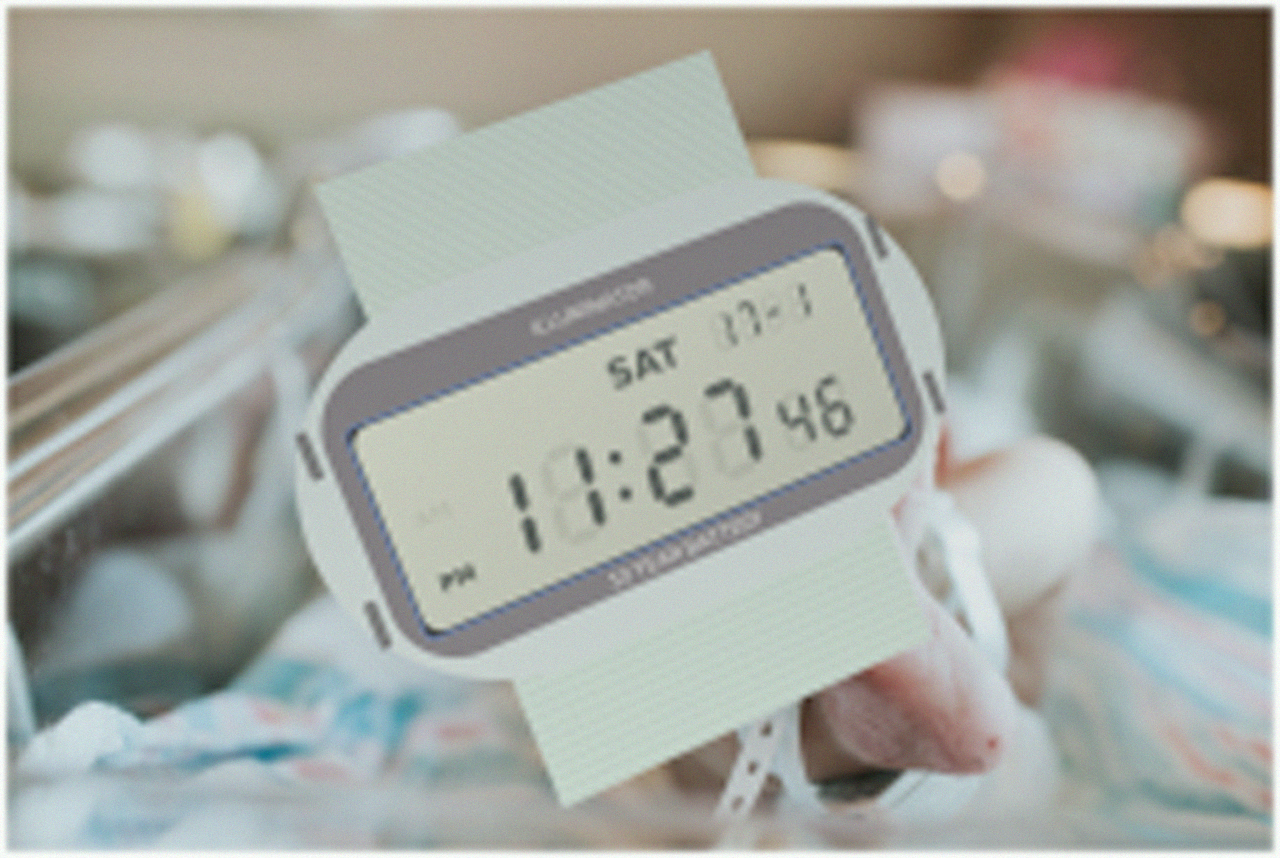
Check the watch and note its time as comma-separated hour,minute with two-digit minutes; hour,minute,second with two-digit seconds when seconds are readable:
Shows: 11,27,46
